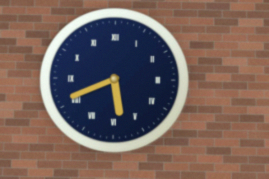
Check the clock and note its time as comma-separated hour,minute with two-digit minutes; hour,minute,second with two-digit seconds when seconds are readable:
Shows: 5,41
